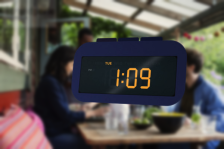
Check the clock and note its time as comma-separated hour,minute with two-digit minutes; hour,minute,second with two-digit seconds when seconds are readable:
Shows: 1,09
